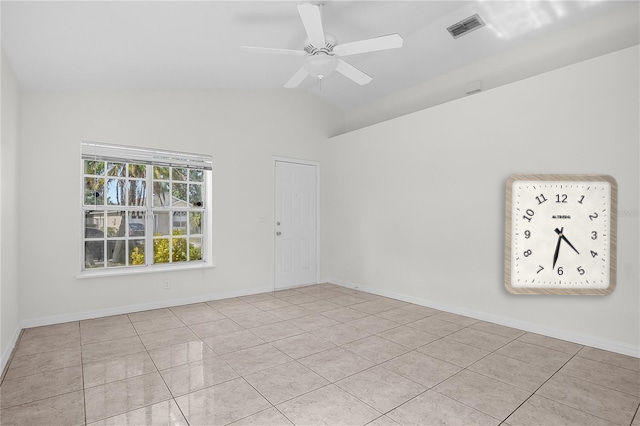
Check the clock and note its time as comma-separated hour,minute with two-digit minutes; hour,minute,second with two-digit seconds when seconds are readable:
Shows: 4,32
